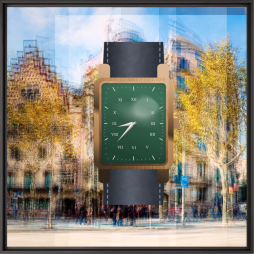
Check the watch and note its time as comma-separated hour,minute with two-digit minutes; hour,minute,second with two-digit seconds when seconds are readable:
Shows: 8,37
